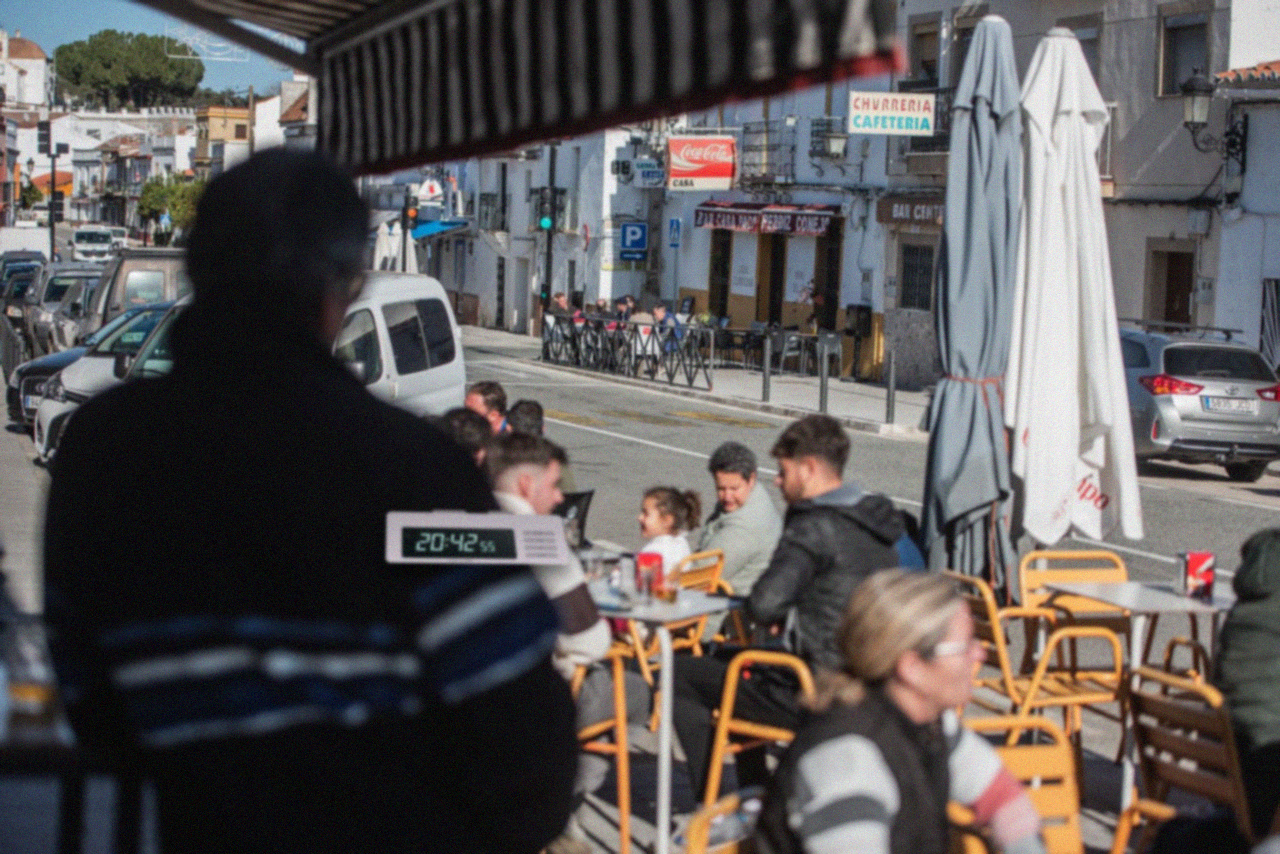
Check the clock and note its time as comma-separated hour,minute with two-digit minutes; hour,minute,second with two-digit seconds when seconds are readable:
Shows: 20,42
